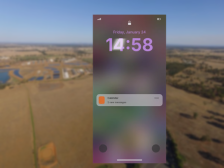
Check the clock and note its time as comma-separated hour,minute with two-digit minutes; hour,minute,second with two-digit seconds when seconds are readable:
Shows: 14,58
